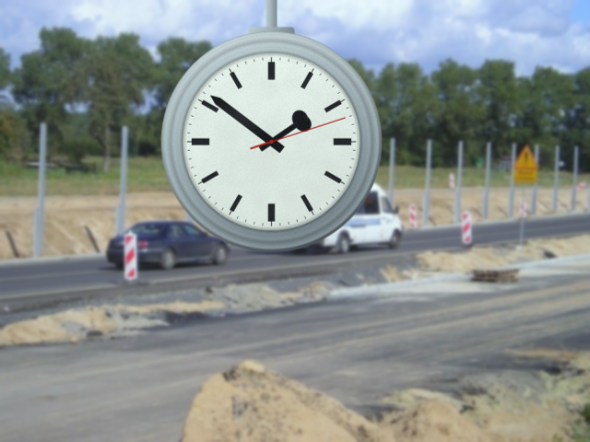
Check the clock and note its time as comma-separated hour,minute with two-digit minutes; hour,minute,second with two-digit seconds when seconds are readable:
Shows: 1,51,12
